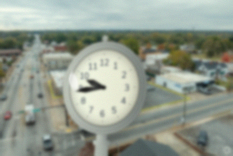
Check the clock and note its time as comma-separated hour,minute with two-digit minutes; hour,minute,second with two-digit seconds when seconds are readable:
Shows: 9,44
